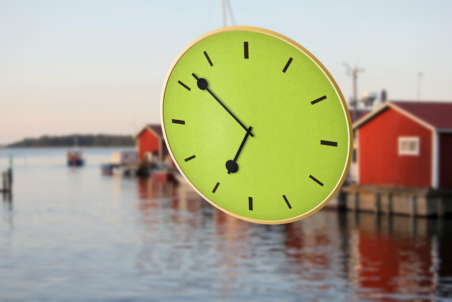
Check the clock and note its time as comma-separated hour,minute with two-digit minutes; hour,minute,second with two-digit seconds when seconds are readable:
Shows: 6,52
